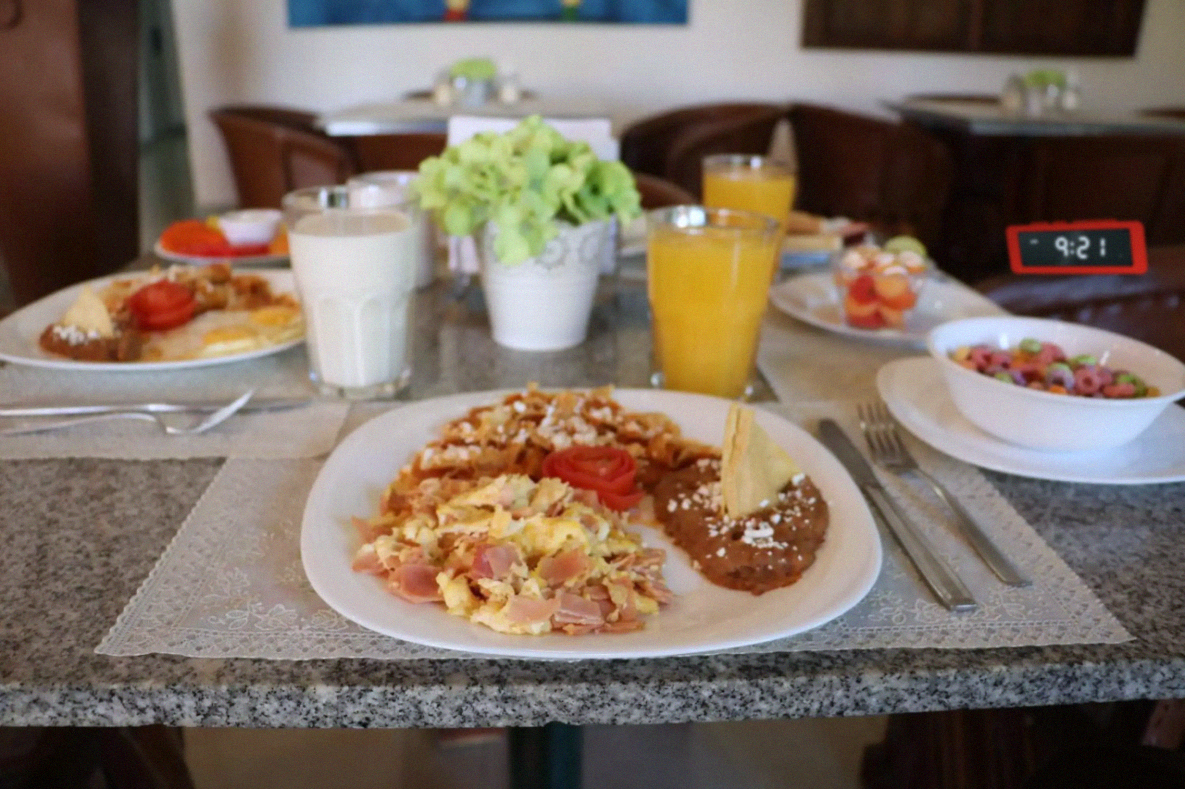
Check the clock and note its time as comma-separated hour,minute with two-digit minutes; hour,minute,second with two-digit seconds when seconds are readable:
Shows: 9,21
